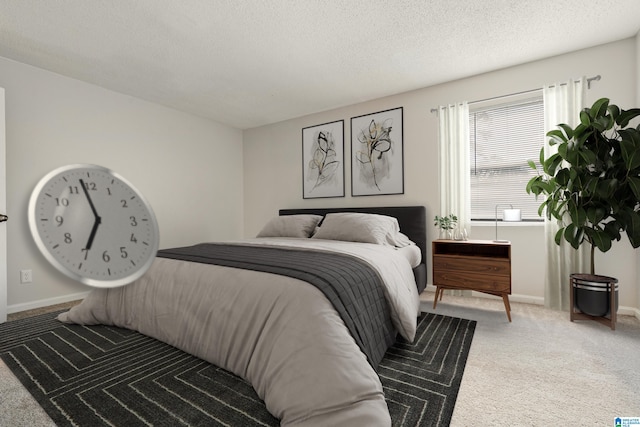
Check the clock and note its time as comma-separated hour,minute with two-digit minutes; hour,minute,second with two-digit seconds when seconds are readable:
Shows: 6,58
